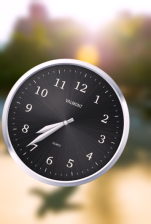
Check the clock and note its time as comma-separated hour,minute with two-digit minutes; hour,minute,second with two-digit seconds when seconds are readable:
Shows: 7,36
